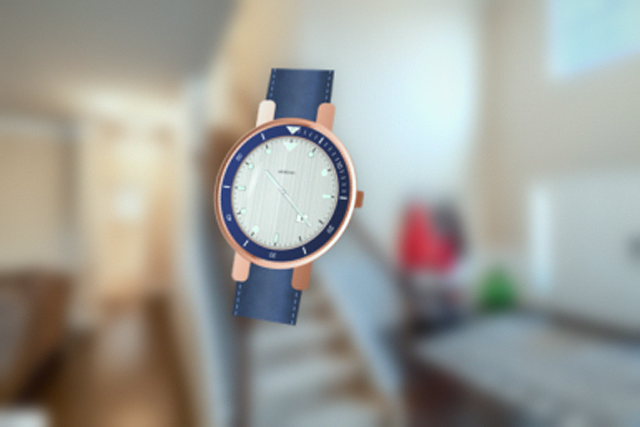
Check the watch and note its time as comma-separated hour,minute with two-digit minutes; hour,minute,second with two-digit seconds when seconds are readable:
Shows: 10,22
